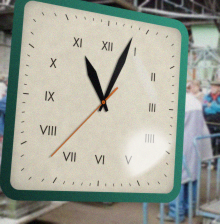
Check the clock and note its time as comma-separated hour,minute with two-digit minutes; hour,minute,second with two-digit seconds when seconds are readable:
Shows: 11,03,37
